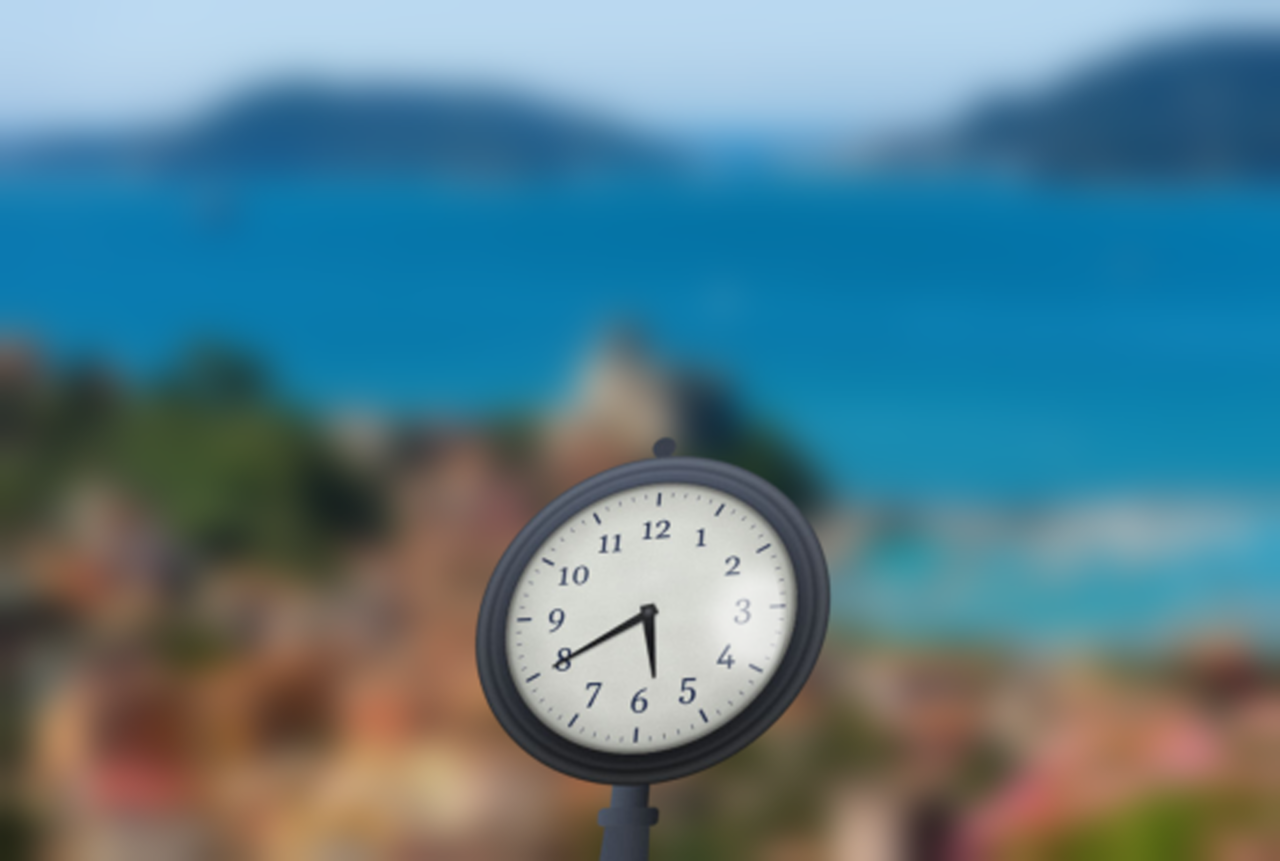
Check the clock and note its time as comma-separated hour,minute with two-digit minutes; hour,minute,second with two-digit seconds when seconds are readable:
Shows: 5,40
